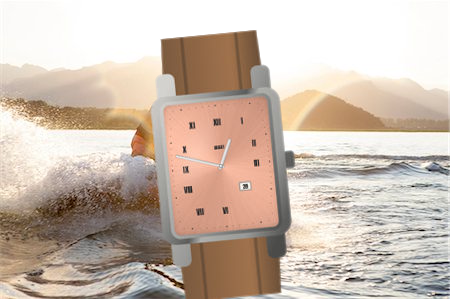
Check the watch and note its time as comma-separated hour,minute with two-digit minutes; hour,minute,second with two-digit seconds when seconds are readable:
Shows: 12,48
